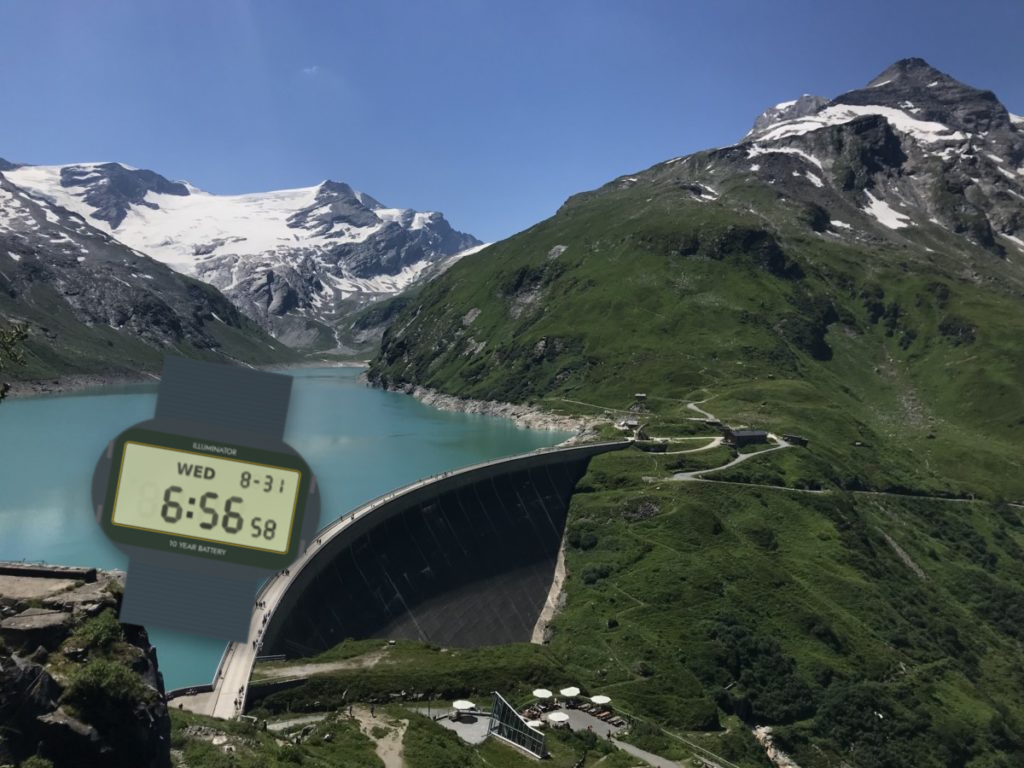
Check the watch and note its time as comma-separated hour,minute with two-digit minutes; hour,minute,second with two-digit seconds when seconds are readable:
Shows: 6,56,58
